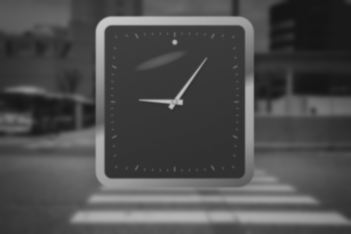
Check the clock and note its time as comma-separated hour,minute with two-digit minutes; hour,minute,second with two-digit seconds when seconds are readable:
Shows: 9,06
